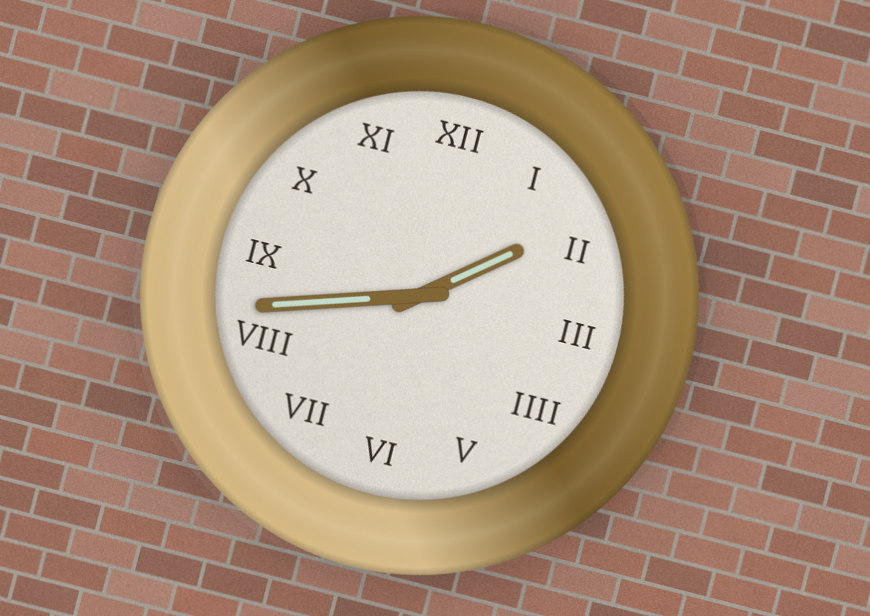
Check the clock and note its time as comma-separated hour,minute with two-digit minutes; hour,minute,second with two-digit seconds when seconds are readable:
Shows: 1,42
